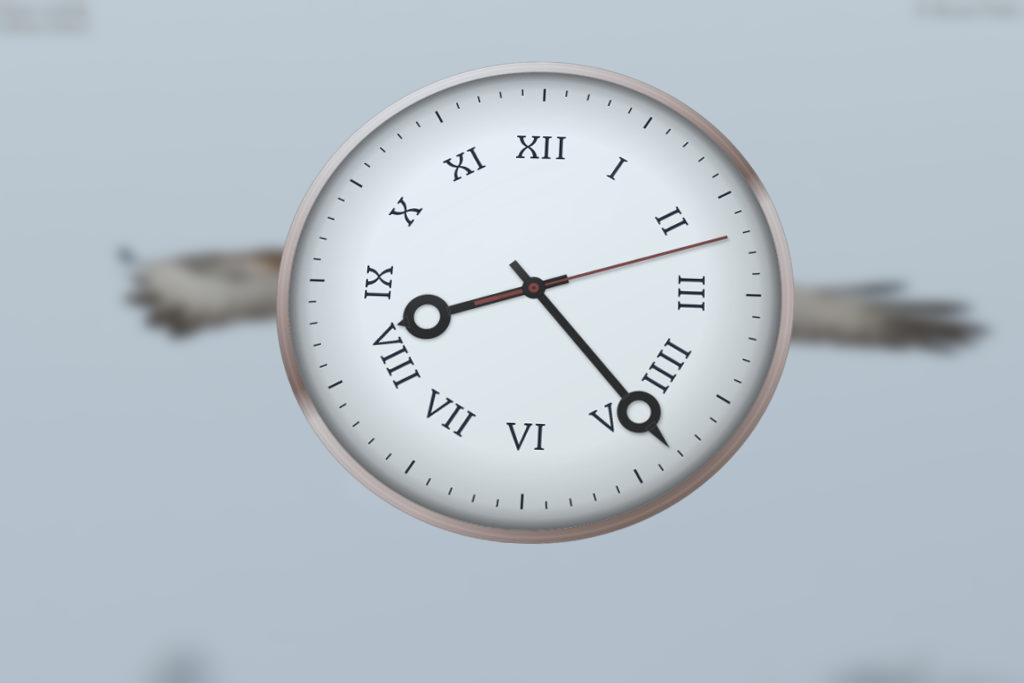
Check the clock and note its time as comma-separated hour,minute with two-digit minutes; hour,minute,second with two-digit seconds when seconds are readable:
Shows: 8,23,12
